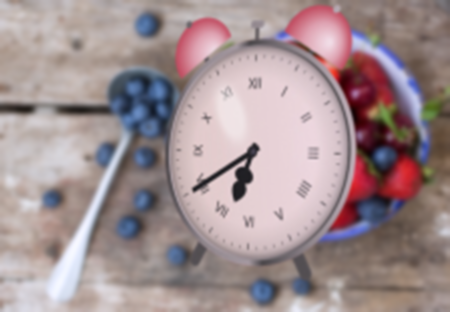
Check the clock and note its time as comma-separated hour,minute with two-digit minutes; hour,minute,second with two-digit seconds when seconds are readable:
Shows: 6,40
